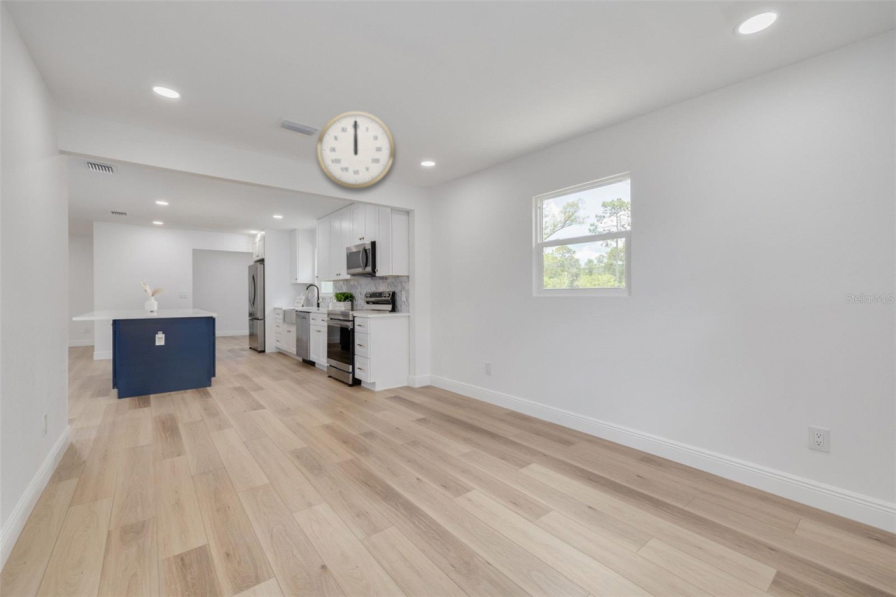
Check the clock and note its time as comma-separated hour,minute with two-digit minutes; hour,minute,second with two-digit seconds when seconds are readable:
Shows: 12,00
